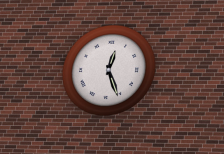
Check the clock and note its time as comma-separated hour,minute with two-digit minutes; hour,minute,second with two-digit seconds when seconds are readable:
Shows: 12,26
